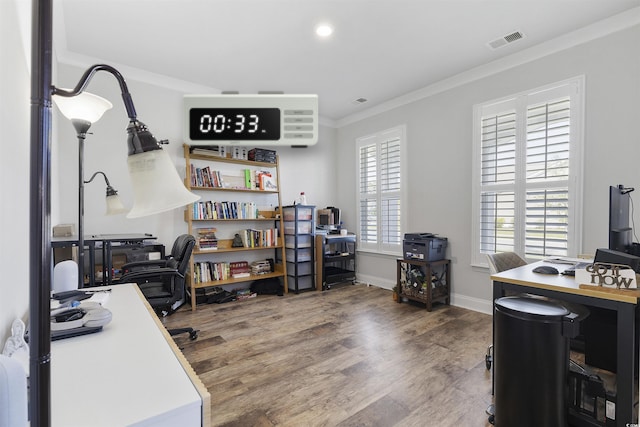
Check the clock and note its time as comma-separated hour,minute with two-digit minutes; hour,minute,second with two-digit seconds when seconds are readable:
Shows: 0,33
